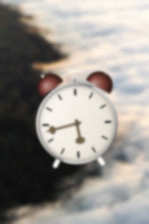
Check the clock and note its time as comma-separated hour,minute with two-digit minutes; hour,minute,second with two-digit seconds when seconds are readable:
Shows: 5,43
